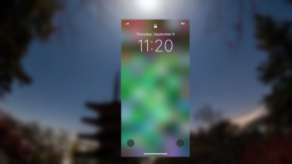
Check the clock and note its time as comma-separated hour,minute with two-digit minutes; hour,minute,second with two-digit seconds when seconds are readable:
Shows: 11,20
